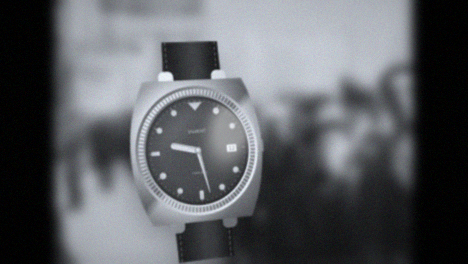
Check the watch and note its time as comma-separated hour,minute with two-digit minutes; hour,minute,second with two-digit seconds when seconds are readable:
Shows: 9,28
